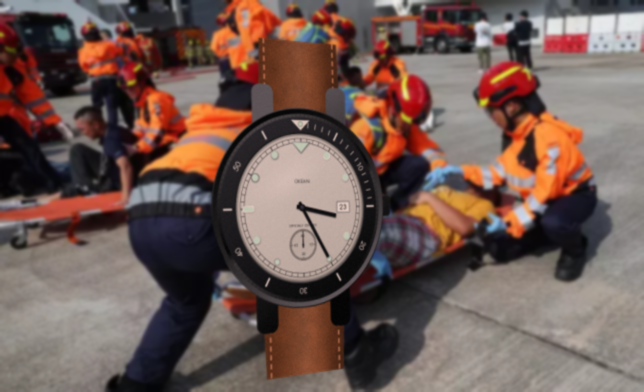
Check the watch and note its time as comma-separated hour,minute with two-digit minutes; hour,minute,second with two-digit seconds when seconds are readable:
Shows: 3,25
